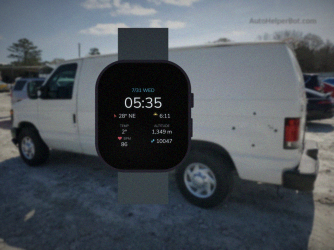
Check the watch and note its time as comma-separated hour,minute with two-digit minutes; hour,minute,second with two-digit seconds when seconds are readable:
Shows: 5,35
